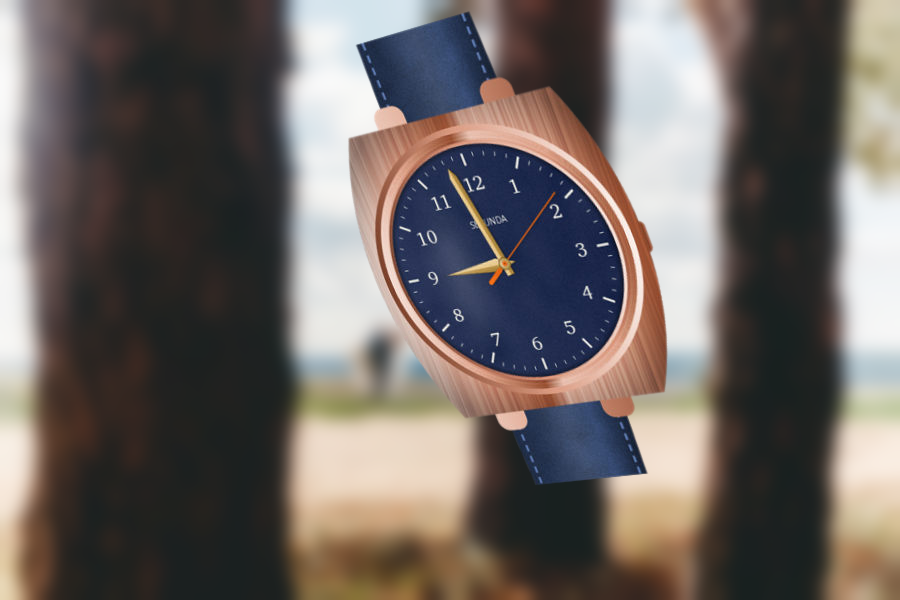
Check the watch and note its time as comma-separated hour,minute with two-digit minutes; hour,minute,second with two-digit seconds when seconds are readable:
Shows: 8,58,09
